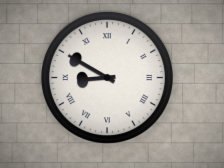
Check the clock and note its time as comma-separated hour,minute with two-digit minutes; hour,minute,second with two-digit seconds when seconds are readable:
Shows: 8,50
